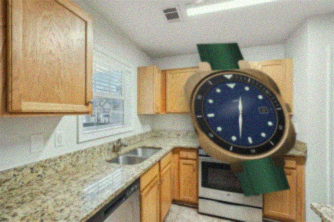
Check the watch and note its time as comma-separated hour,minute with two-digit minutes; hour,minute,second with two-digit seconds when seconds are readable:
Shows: 12,33
